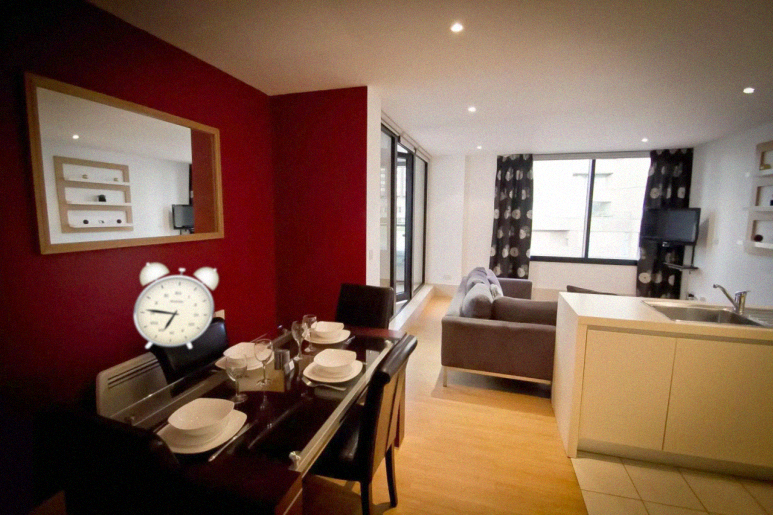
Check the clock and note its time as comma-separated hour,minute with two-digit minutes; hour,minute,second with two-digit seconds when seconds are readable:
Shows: 6,46
